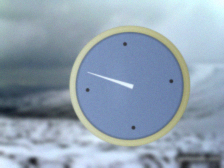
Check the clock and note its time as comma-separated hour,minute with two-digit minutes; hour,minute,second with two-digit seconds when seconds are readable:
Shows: 9,49
